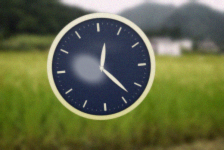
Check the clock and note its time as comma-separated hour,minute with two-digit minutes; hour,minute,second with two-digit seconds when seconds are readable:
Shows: 12,23
